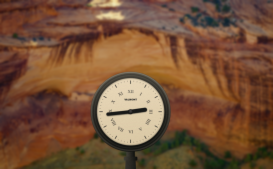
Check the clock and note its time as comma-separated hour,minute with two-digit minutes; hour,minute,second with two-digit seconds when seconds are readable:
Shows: 2,44
